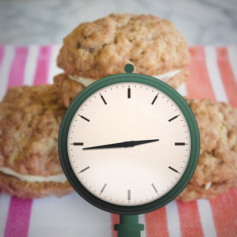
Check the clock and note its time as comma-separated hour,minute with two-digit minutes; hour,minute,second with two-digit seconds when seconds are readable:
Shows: 2,44
